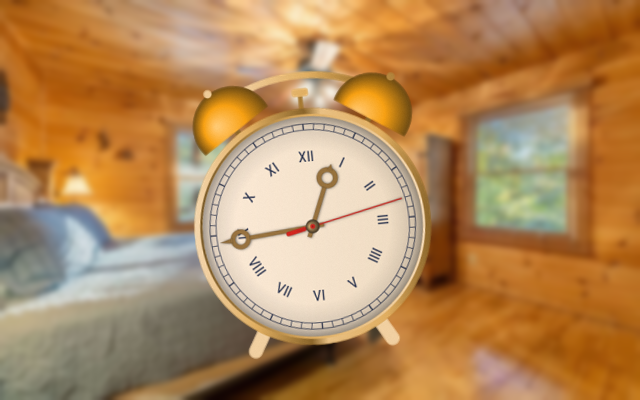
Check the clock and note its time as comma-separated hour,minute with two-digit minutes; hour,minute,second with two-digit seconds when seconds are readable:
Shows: 12,44,13
